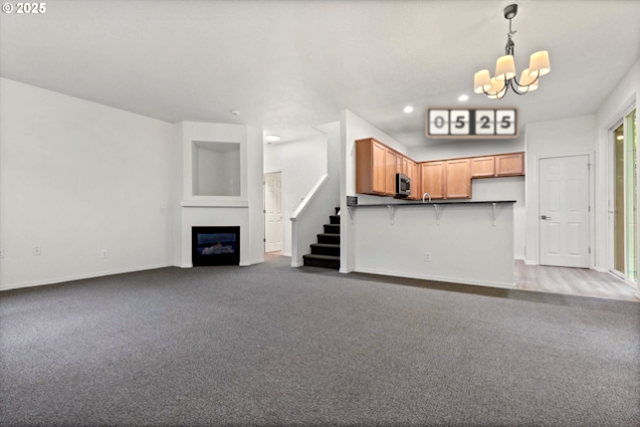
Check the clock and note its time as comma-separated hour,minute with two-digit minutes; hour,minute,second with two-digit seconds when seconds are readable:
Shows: 5,25
